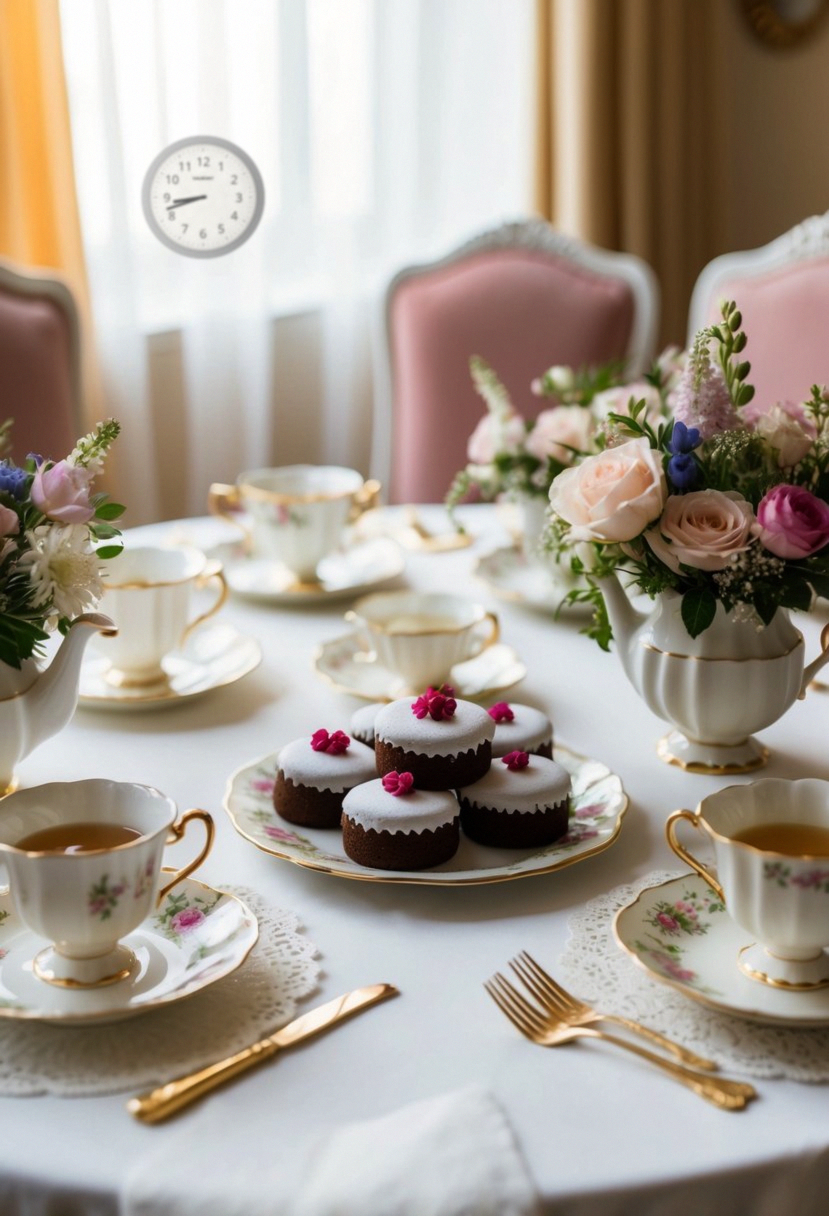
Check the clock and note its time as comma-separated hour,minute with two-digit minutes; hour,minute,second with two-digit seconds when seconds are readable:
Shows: 8,42
